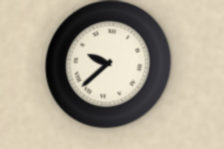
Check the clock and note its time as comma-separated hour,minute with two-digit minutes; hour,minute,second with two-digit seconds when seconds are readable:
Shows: 9,37
